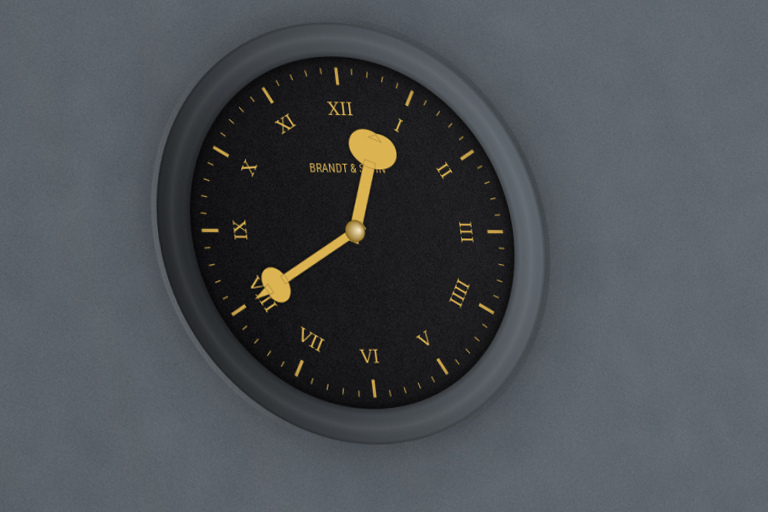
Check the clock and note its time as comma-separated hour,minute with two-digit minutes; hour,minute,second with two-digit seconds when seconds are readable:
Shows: 12,40
